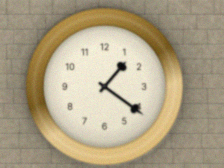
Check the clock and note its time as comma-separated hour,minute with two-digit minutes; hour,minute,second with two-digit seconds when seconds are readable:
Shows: 1,21
